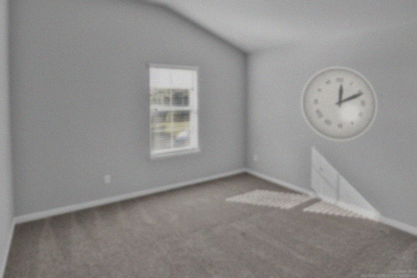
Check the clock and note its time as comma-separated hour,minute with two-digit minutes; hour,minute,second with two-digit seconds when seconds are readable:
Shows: 12,11
